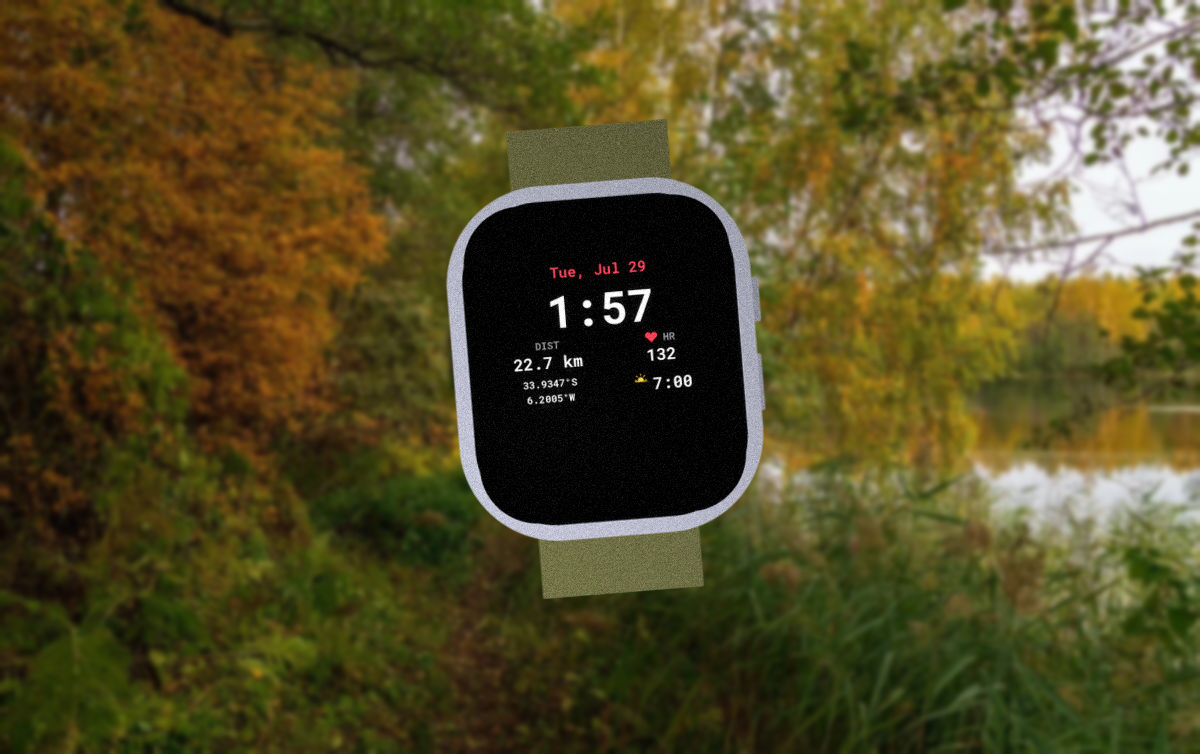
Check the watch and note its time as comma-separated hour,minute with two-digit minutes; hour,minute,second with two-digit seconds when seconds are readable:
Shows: 1,57
